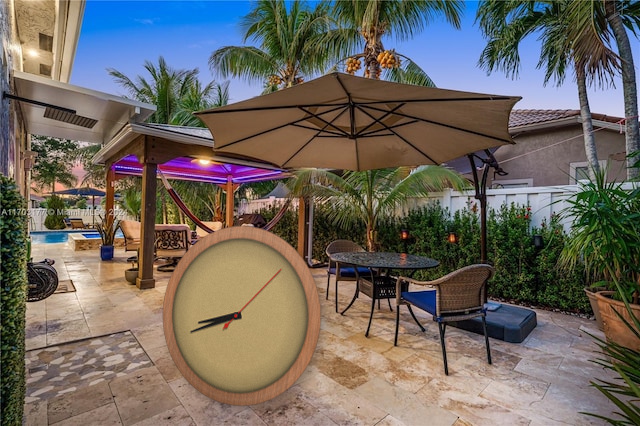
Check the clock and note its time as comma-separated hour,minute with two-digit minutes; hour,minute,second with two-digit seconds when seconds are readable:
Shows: 8,42,08
